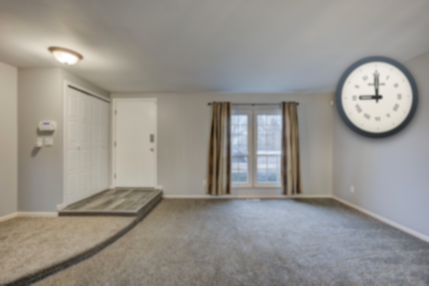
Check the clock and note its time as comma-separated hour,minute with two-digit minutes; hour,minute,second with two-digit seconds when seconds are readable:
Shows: 9,00
